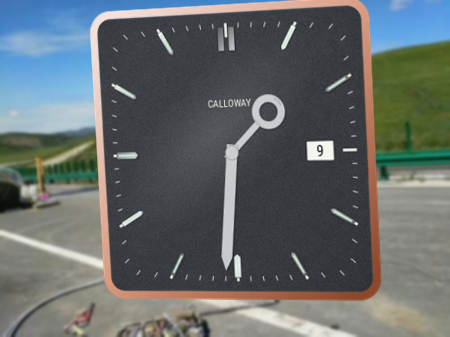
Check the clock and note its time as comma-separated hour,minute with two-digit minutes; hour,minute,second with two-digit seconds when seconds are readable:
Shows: 1,31
